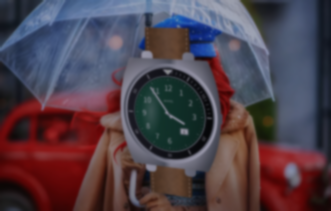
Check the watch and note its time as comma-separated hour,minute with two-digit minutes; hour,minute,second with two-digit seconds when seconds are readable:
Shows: 3,54
